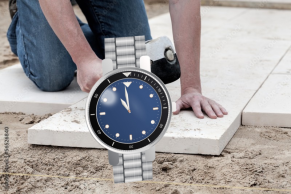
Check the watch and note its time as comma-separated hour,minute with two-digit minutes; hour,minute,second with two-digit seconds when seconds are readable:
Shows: 10,59
